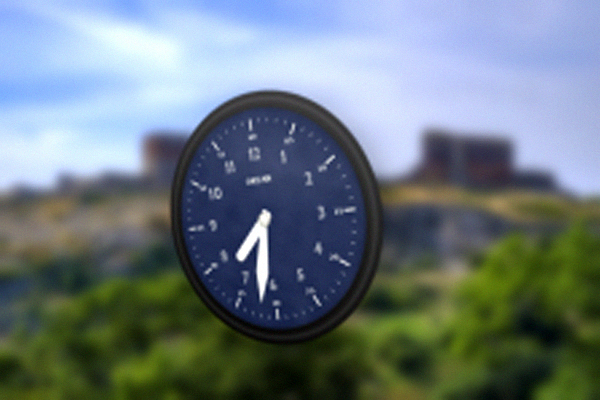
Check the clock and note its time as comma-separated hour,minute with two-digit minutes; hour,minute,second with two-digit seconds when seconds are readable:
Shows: 7,32
